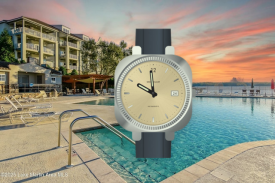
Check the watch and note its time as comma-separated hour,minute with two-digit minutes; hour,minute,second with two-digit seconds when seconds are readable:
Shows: 9,59
